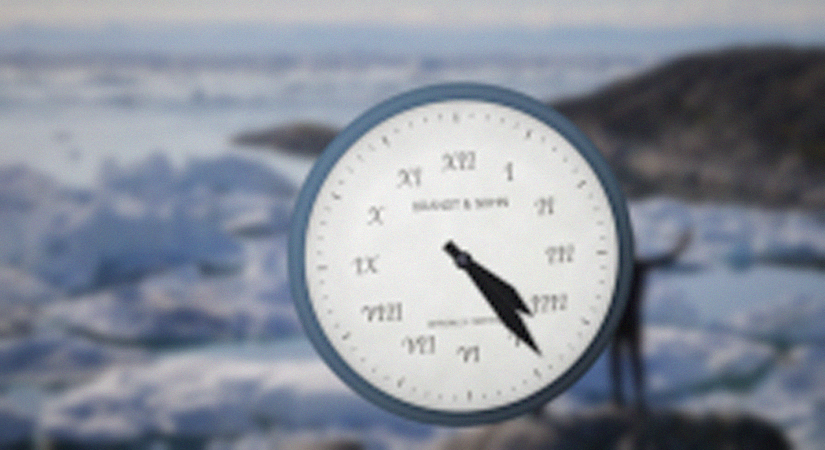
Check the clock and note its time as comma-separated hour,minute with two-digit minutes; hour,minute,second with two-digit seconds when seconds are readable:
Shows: 4,24
